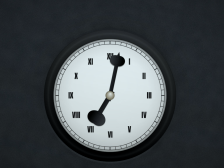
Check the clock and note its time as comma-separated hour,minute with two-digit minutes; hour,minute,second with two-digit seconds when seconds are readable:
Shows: 7,02
